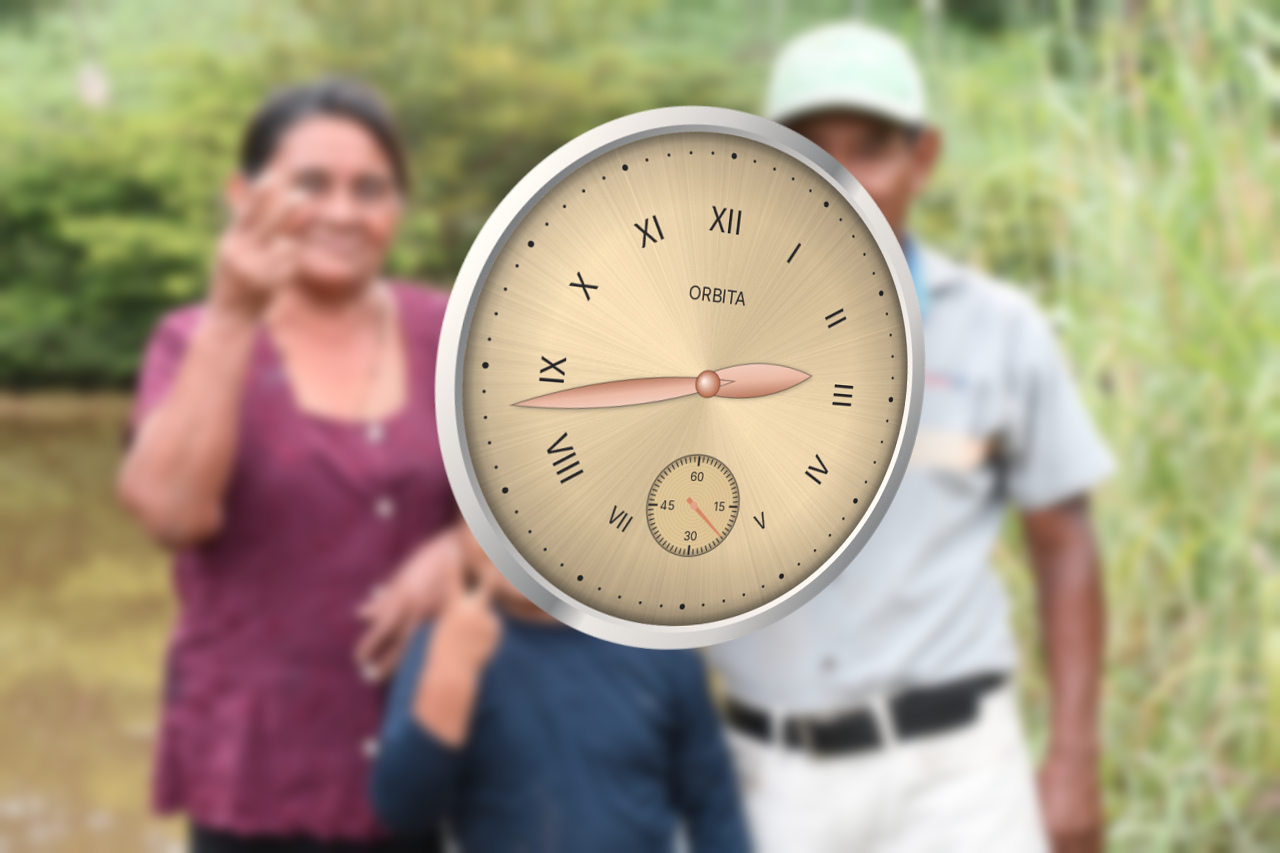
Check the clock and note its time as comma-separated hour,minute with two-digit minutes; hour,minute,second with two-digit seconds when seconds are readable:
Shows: 2,43,22
